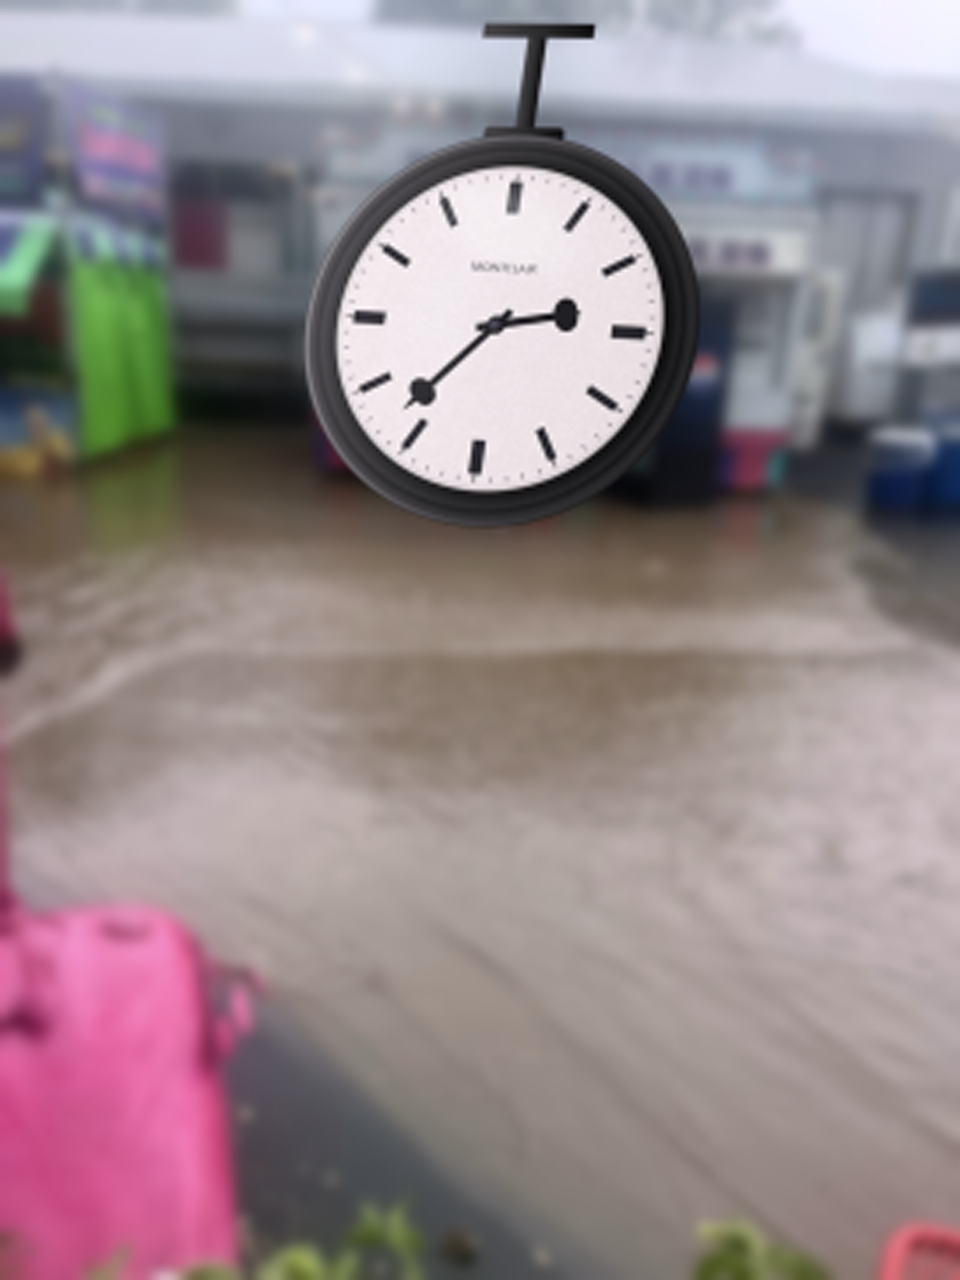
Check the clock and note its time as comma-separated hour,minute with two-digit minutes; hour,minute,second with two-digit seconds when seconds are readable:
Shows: 2,37
